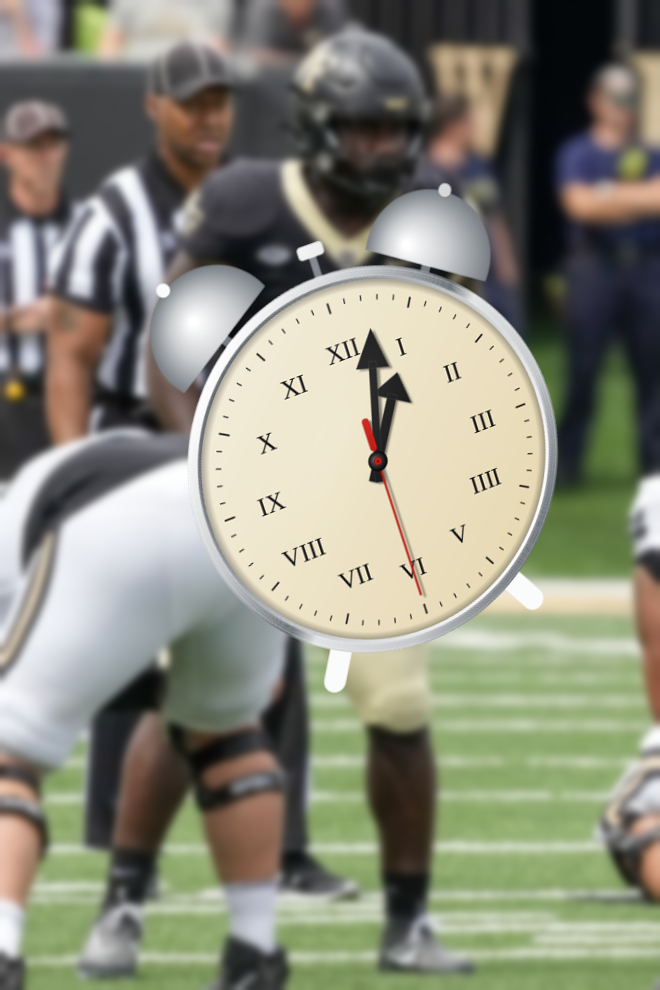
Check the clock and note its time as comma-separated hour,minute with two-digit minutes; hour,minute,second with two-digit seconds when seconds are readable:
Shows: 1,02,30
